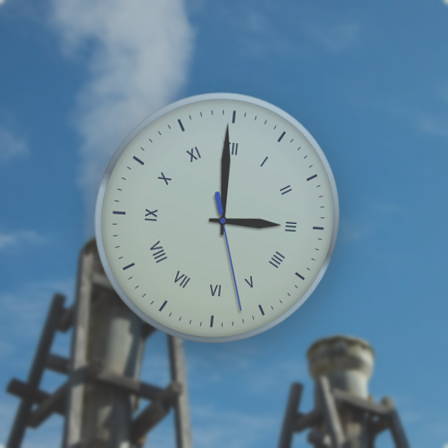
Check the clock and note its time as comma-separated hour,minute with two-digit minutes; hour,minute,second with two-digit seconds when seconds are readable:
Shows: 2,59,27
